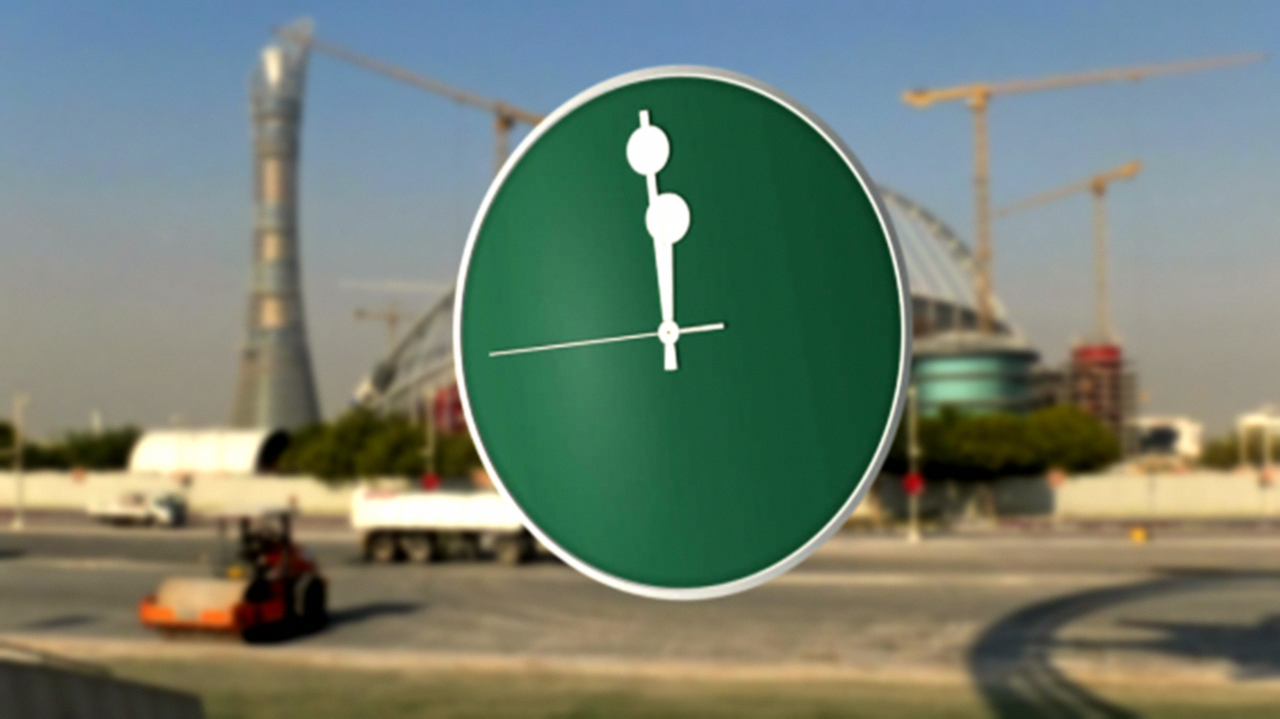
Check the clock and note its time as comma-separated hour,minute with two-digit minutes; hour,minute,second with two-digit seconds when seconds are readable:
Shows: 11,58,44
